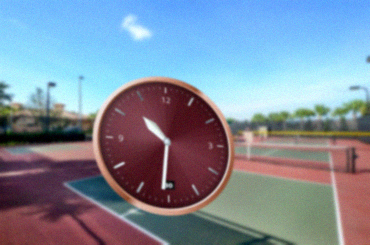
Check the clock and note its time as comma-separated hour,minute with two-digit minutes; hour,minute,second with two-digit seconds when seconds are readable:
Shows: 10,31
